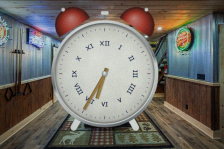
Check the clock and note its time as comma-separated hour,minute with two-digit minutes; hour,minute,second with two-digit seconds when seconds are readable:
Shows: 6,35
